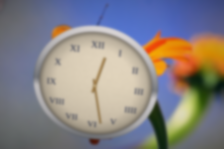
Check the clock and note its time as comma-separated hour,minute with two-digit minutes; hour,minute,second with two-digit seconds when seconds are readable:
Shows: 12,28
